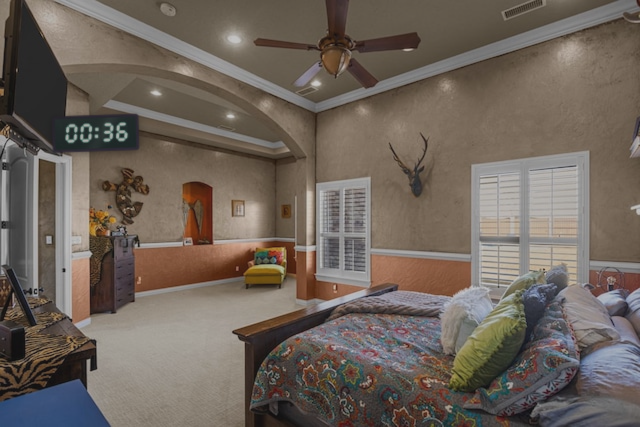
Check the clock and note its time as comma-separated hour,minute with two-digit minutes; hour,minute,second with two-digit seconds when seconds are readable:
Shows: 0,36
